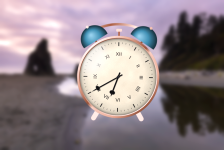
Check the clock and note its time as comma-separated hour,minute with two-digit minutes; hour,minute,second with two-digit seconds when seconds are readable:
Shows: 6,40
